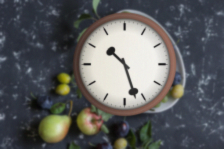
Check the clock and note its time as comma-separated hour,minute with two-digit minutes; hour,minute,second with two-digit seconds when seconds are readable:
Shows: 10,27
